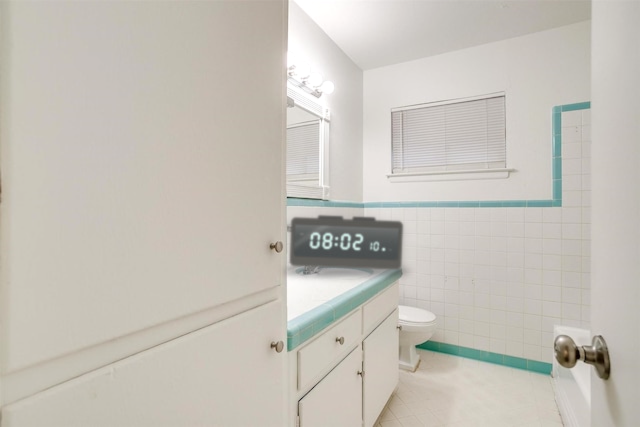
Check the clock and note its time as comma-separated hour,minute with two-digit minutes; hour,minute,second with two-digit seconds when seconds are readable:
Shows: 8,02
